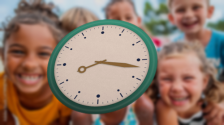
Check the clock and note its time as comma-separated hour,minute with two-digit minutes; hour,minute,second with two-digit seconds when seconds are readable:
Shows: 8,17
